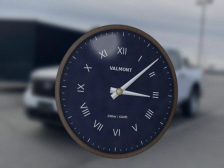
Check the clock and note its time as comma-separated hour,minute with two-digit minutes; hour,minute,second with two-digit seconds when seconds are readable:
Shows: 3,08
